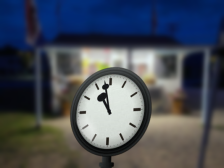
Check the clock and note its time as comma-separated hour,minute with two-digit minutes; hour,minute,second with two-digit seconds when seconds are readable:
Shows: 10,58
